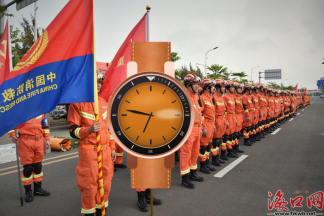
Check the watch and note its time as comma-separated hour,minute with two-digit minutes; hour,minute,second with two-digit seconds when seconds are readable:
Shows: 6,47
